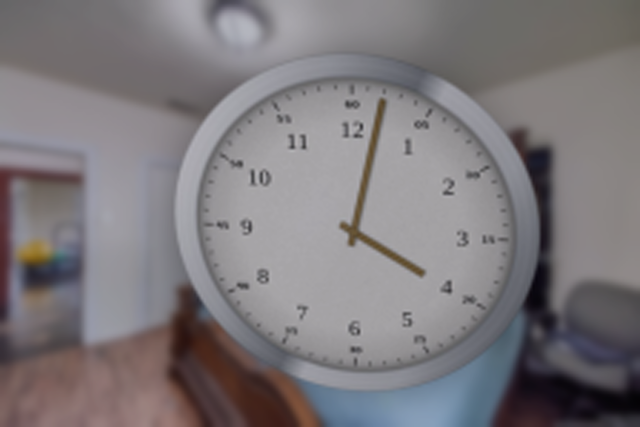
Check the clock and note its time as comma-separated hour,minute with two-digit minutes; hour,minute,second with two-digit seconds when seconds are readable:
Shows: 4,02
